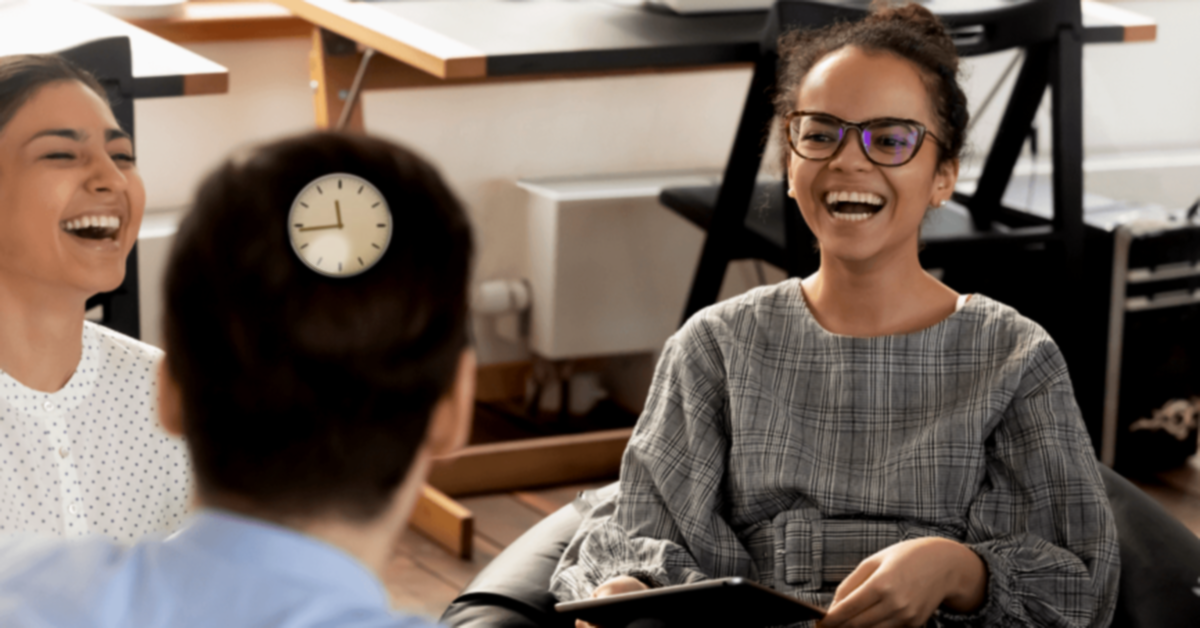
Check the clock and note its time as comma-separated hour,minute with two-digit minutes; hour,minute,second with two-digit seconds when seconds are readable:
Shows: 11,44
